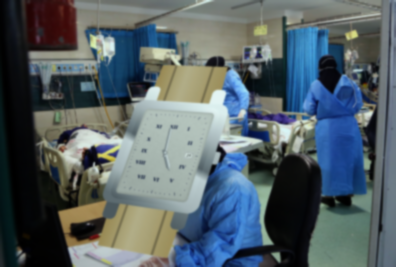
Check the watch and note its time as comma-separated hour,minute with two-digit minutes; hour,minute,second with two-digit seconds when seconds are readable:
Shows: 4,59
